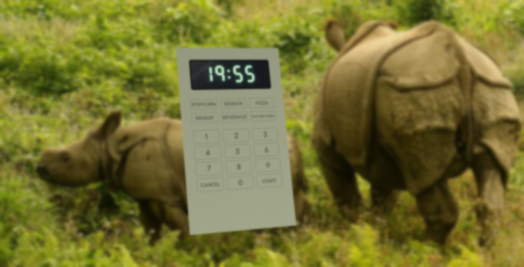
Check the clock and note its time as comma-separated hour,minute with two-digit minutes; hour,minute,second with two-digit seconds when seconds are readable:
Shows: 19,55
